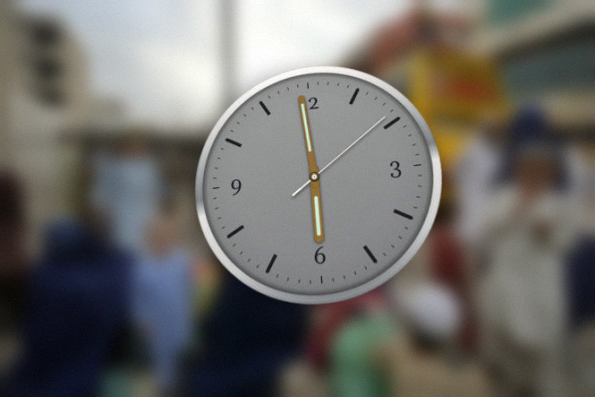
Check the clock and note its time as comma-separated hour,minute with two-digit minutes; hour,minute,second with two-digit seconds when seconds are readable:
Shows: 5,59,09
